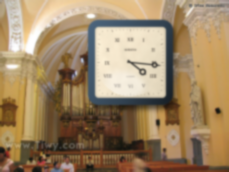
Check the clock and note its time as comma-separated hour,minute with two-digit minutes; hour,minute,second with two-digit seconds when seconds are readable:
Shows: 4,16
